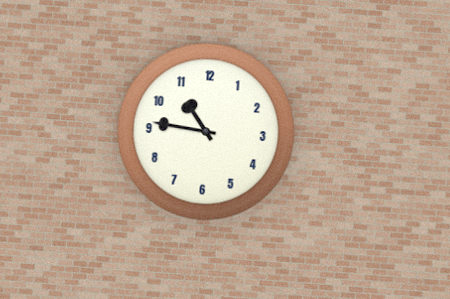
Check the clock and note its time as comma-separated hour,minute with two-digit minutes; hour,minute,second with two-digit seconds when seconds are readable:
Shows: 10,46
